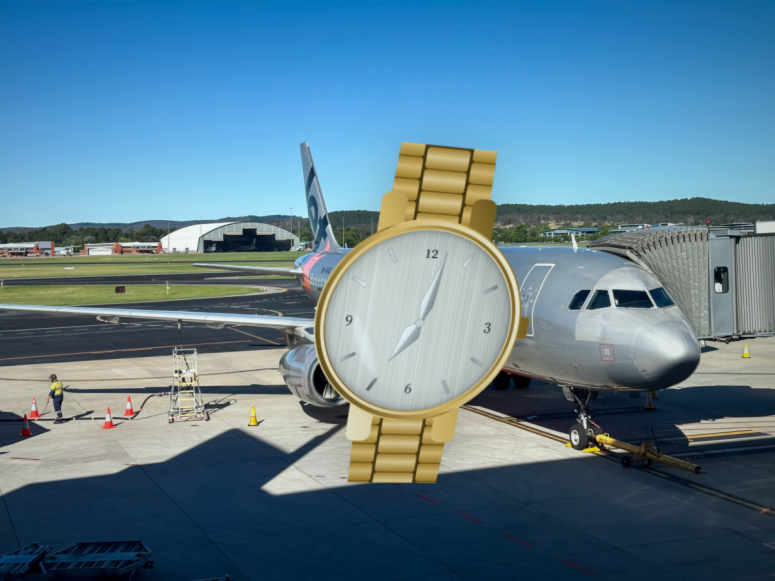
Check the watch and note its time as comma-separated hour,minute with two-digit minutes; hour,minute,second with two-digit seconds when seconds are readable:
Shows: 7,02
